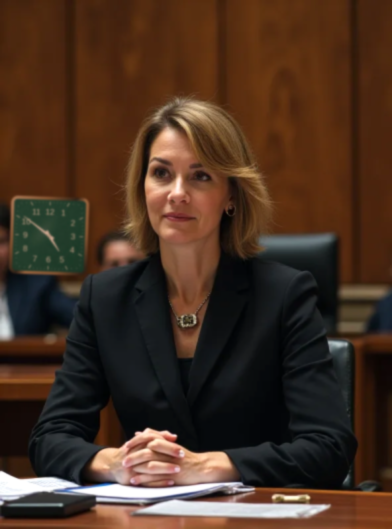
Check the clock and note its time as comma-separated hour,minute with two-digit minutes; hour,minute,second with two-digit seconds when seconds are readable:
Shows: 4,51
